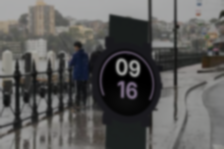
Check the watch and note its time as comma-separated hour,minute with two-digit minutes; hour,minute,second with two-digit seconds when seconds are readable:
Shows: 9,16
